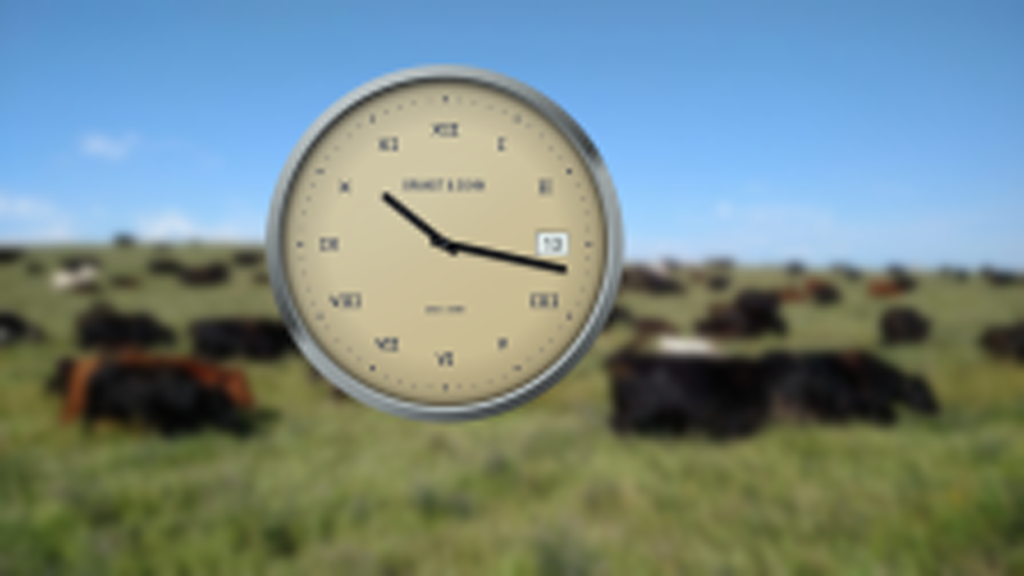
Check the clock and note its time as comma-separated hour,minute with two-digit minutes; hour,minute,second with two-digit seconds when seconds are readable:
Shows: 10,17
